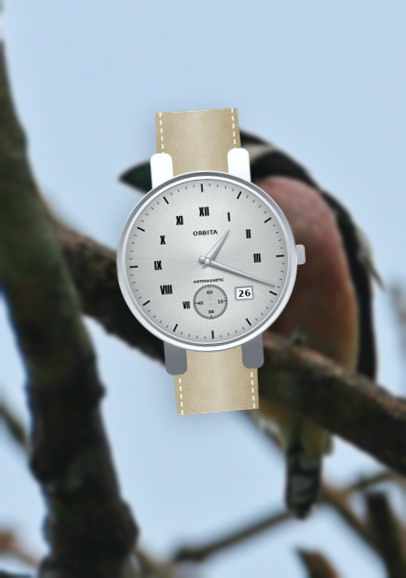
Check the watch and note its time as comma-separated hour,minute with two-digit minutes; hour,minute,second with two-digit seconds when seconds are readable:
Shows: 1,19
